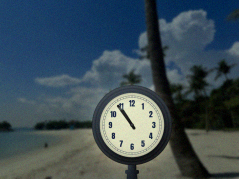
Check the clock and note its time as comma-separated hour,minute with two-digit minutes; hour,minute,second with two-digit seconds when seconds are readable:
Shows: 10,54
